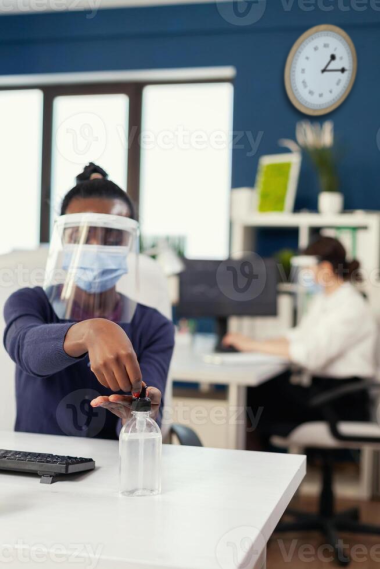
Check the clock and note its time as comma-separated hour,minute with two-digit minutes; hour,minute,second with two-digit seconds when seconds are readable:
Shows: 1,15
